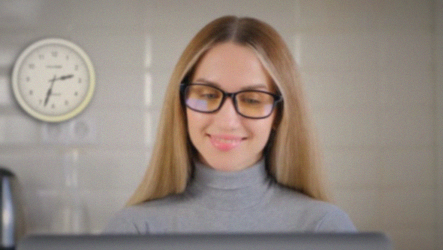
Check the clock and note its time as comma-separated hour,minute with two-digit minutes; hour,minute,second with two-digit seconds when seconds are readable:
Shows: 2,33
